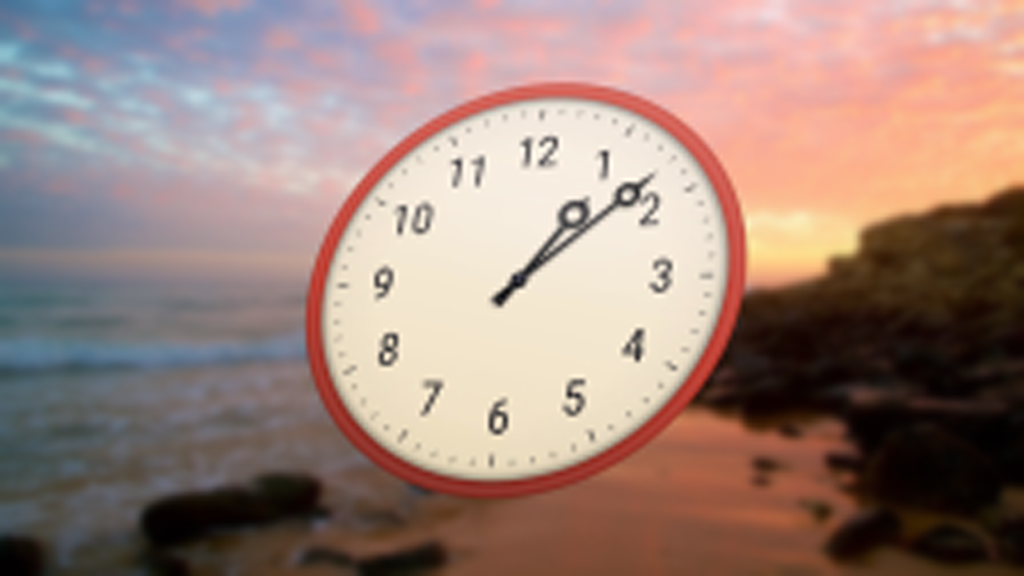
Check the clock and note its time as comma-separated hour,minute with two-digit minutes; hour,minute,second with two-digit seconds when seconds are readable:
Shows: 1,08
